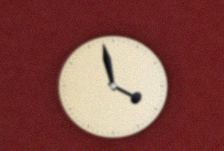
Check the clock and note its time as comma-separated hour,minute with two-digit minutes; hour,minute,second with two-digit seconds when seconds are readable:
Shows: 3,58
